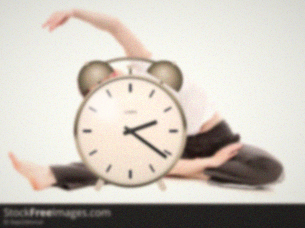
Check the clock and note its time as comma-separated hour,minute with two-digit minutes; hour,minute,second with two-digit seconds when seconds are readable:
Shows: 2,21
